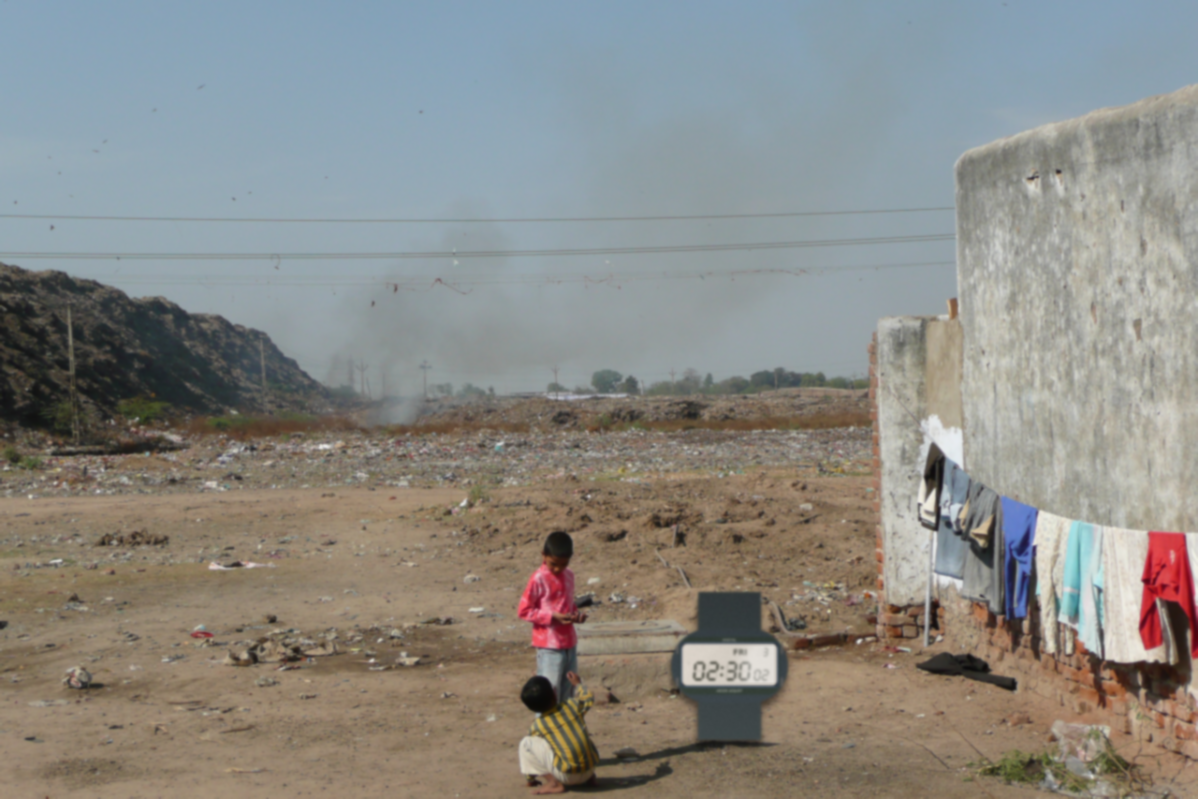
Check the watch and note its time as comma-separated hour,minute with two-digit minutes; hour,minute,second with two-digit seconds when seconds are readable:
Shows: 2,30
